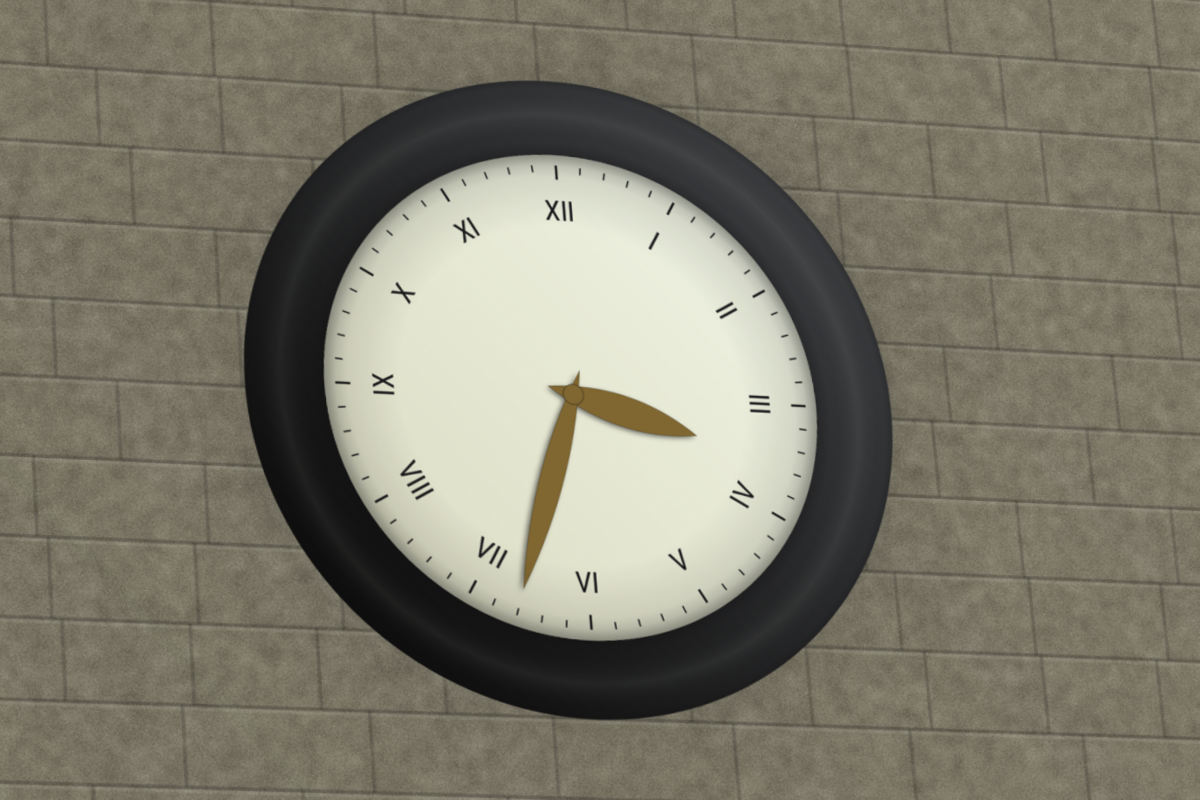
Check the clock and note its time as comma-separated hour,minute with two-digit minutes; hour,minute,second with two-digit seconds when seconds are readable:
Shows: 3,33
